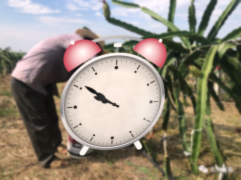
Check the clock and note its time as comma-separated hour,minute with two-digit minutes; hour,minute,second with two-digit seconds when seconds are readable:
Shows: 9,51
